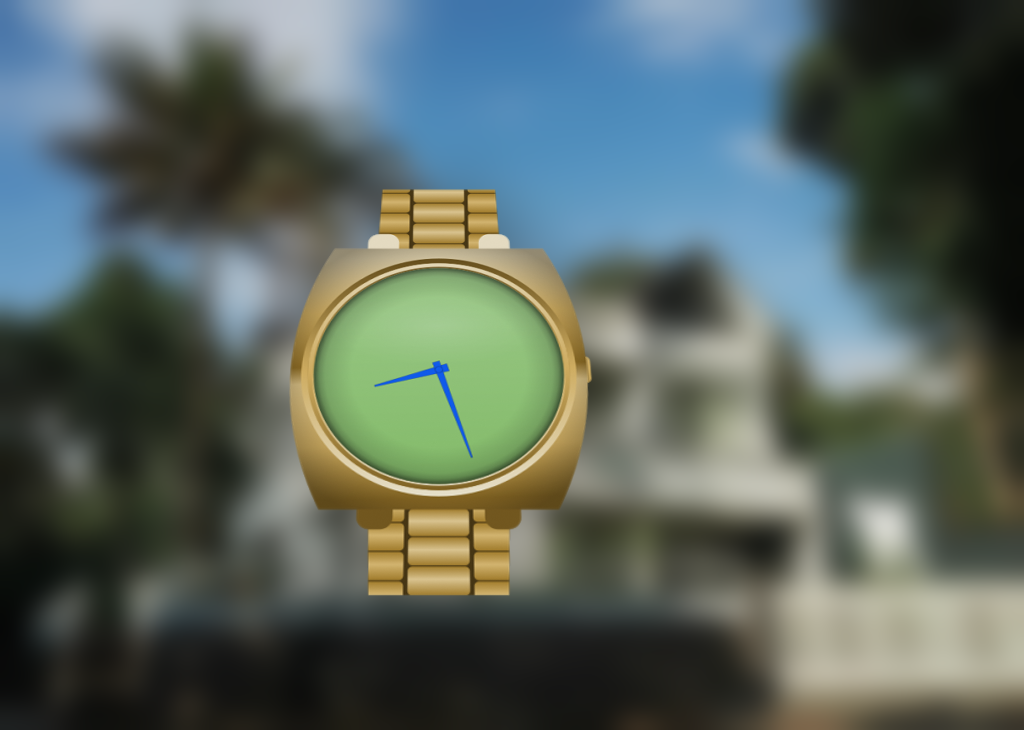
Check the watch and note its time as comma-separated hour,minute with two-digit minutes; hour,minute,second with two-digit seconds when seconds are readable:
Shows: 8,27
